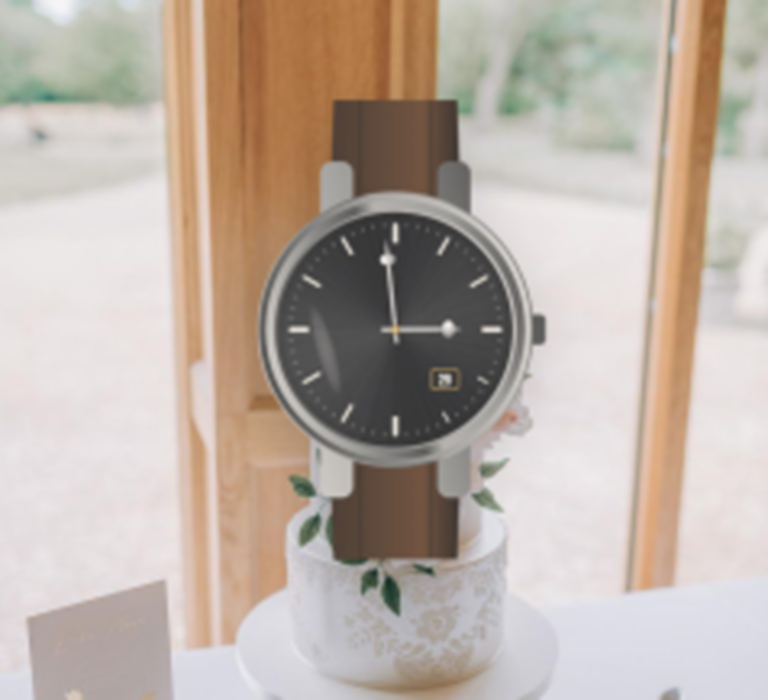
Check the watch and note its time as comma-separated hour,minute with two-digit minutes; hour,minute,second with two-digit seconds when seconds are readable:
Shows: 2,59
